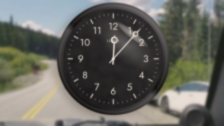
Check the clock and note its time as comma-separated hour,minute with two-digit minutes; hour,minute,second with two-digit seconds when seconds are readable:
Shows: 12,07
